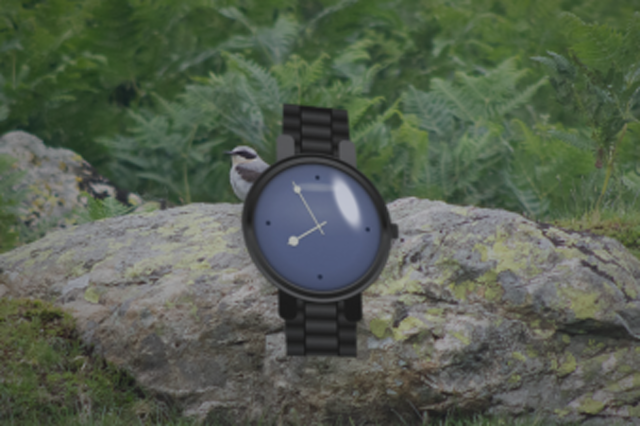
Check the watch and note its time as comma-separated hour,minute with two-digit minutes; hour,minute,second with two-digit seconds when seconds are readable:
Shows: 7,55
